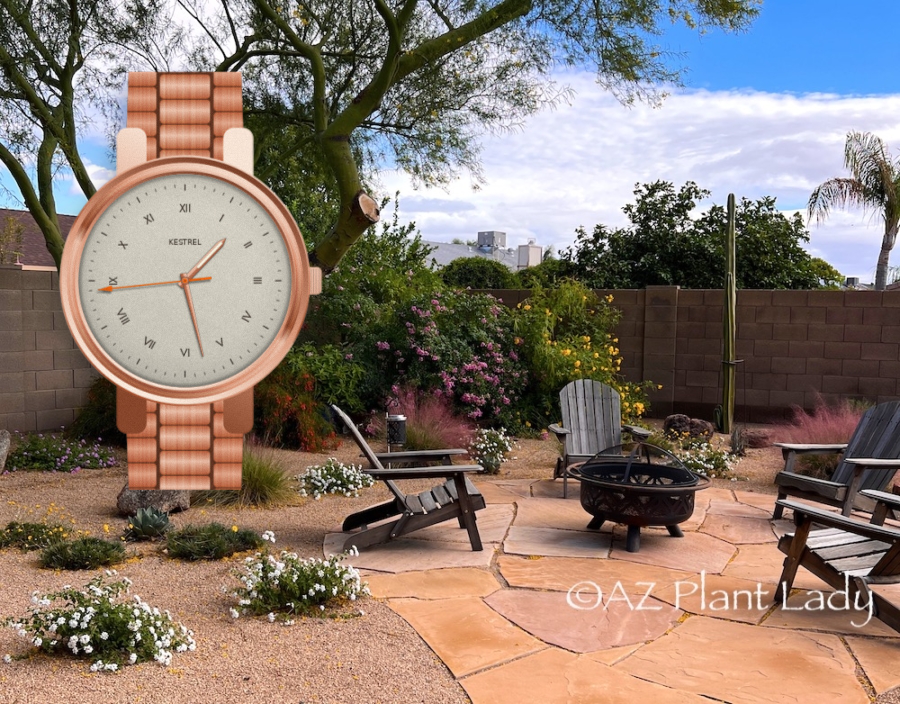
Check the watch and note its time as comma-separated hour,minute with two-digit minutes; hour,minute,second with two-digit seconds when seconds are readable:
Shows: 1,27,44
